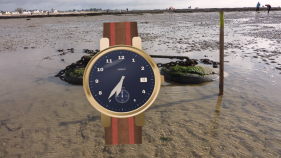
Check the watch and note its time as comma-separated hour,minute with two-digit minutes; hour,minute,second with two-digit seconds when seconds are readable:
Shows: 6,36
